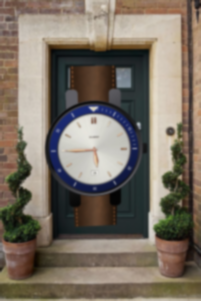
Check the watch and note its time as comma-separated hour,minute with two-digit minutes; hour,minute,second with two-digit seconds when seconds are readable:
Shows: 5,45
